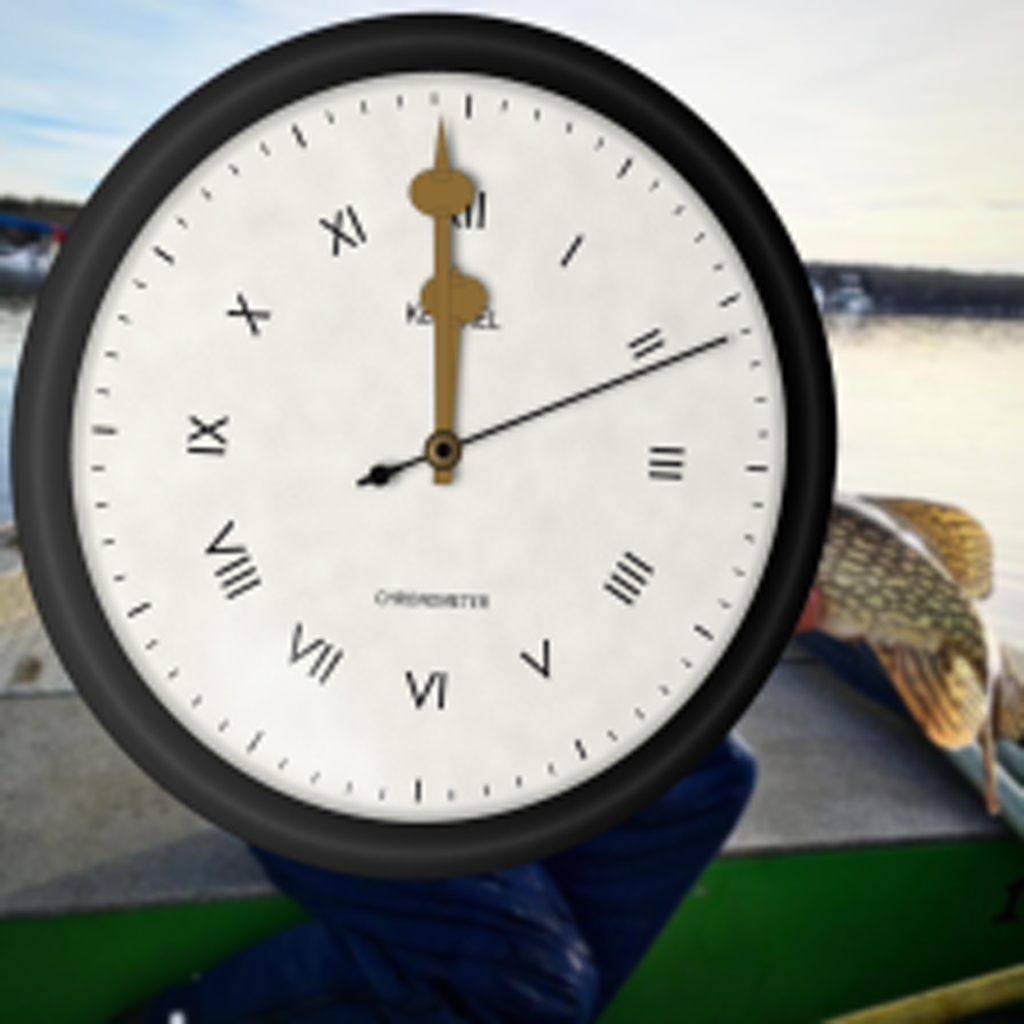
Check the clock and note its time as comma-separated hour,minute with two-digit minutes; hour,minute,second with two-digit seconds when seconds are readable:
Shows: 11,59,11
